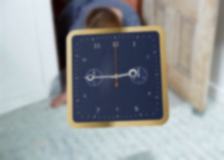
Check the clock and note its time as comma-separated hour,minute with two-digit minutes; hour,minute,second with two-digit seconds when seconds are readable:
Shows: 2,45
